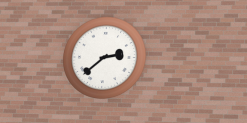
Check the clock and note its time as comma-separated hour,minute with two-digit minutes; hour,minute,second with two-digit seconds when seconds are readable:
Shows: 2,38
